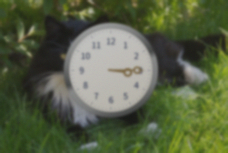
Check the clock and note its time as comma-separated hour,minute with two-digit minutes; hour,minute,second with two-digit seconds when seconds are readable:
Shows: 3,15
